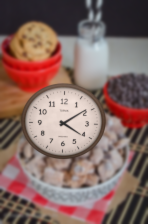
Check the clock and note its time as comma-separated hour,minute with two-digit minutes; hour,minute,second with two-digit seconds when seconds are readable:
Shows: 4,09
